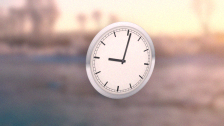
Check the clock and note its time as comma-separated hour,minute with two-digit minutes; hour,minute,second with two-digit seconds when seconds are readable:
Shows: 9,01
